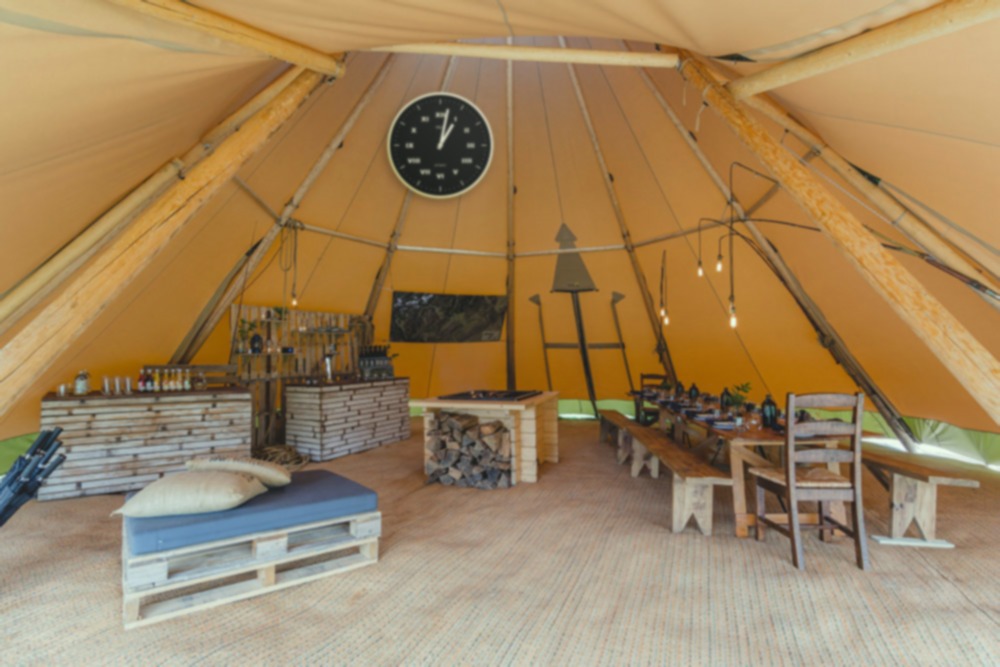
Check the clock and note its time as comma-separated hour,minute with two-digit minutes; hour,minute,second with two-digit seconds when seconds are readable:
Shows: 1,02
